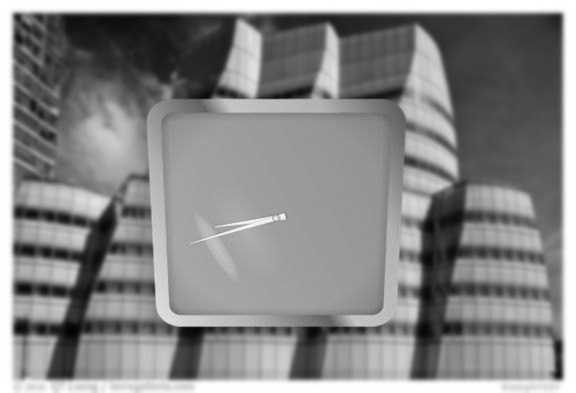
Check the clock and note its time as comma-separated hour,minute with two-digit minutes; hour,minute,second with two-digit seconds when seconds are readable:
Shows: 8,42
